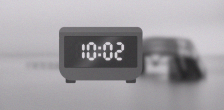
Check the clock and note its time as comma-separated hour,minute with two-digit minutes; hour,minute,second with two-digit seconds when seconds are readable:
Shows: 10,02
